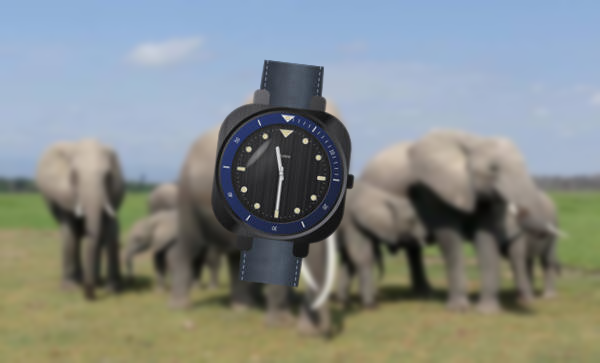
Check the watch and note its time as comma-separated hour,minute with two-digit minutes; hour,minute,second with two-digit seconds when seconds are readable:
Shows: 11,30
